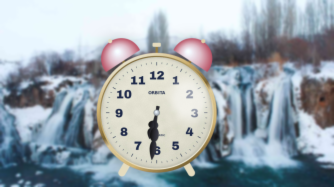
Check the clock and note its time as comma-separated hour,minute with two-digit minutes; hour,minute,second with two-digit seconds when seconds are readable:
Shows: 6,31
